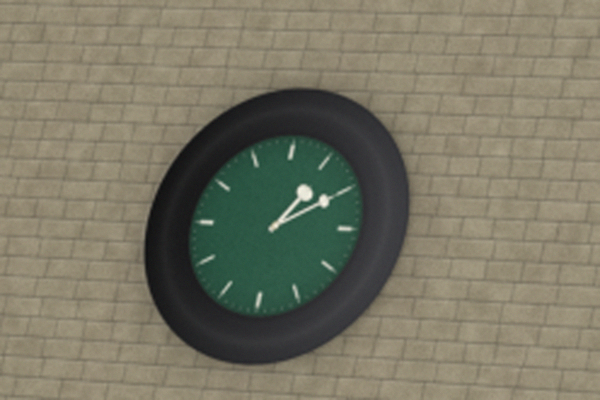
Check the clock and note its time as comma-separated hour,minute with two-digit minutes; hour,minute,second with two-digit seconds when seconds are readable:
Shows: 1,10
